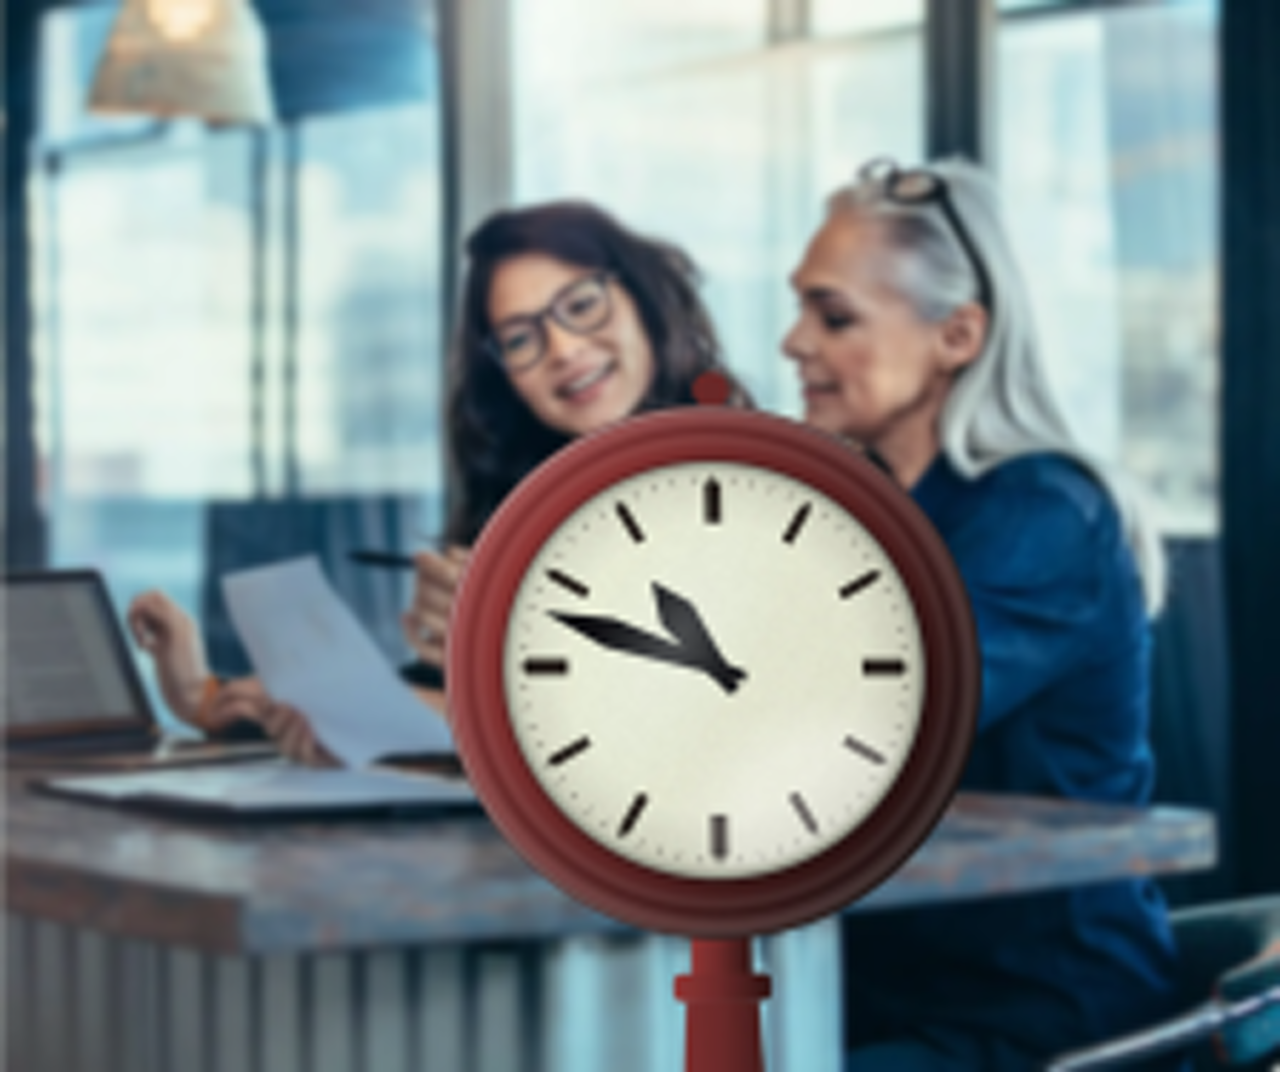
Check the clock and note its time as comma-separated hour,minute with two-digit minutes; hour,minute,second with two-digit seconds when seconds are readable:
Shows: 10,48
